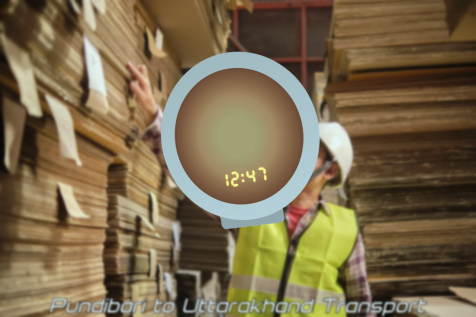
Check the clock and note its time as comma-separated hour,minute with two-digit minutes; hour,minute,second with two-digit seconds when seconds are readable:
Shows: 12,47
